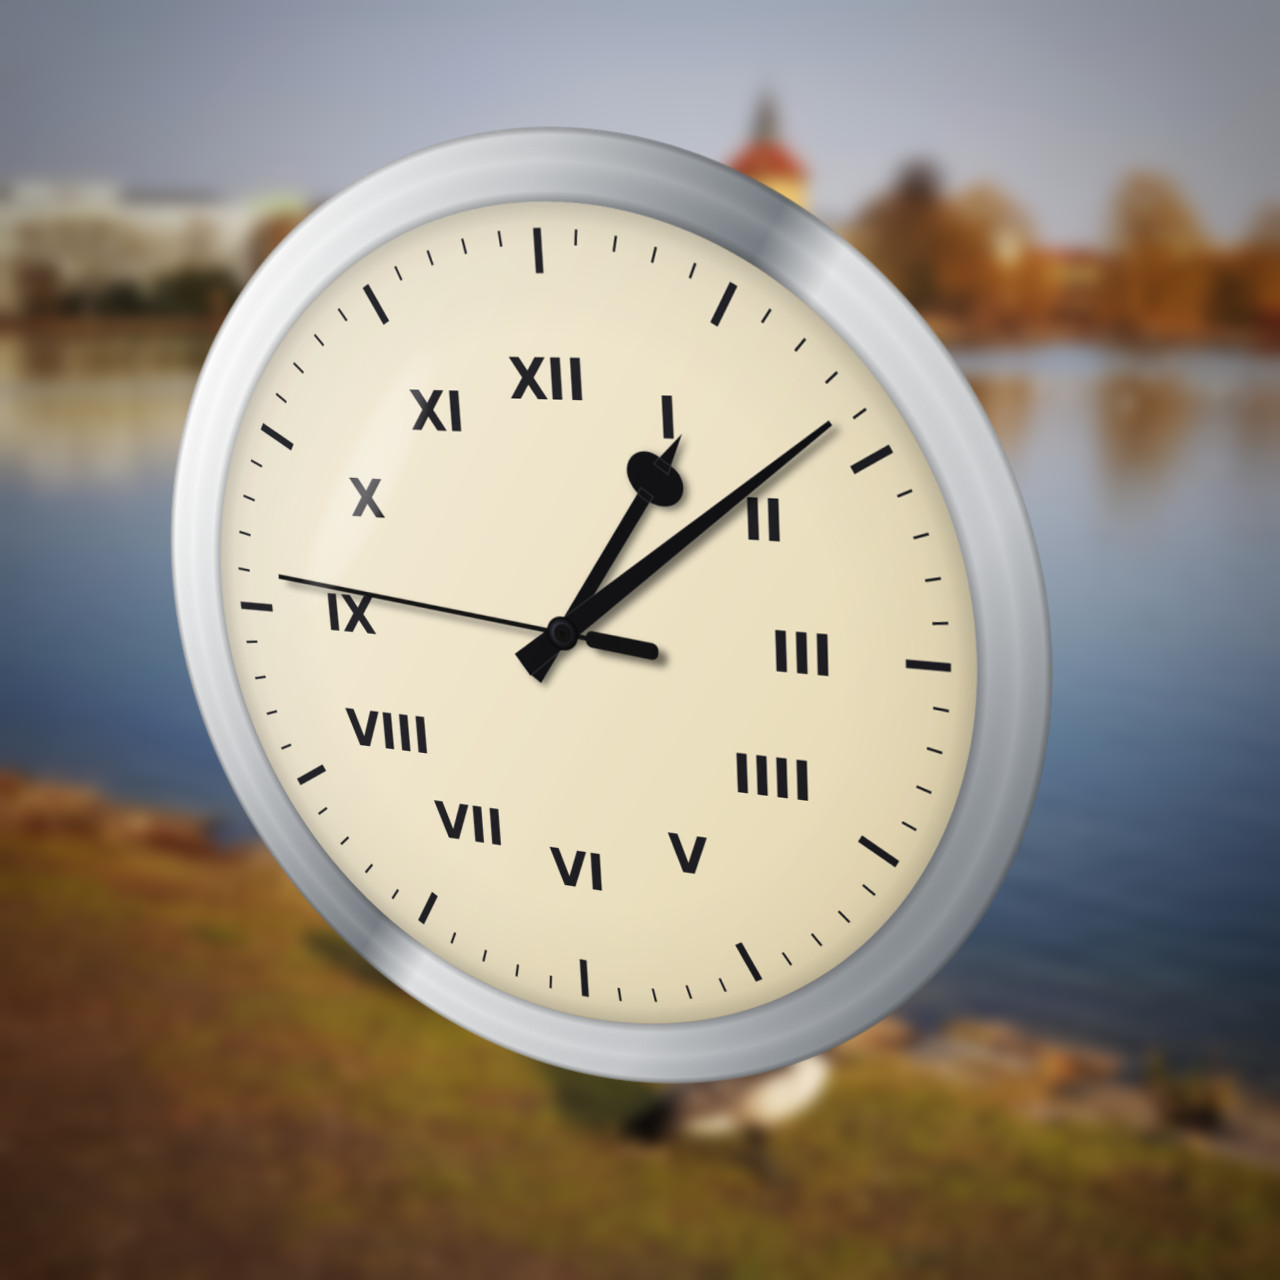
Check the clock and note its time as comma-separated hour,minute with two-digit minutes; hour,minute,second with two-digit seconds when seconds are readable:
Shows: 1,08,46
